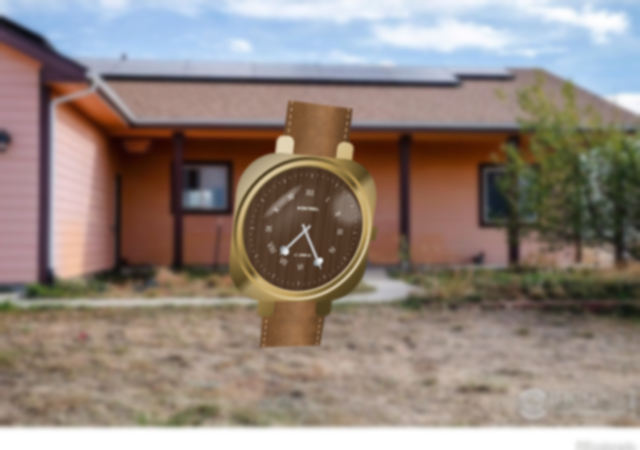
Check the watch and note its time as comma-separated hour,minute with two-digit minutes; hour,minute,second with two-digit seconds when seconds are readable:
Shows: 7,25
